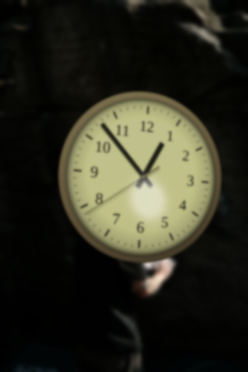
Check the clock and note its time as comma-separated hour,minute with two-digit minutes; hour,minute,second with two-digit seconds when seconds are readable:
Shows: 12,52,39
